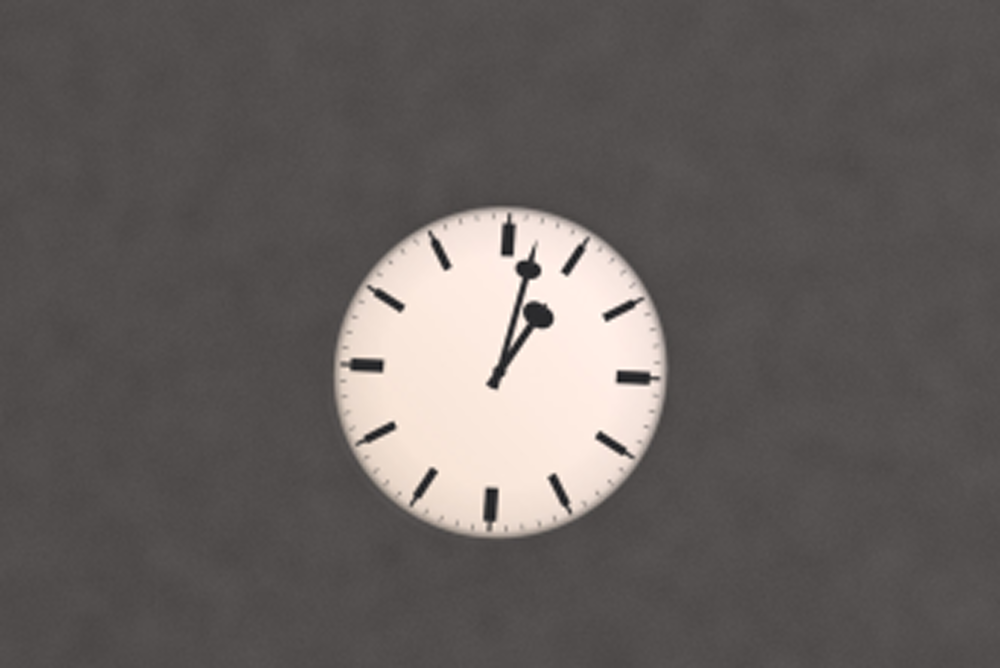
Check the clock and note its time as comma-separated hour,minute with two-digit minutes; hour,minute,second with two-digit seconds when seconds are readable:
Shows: 1,02
